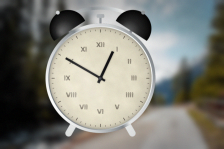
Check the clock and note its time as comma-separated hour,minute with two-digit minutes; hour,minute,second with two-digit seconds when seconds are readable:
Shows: 12,50
